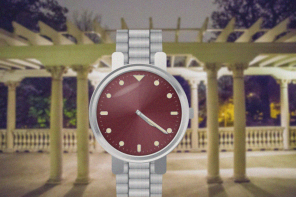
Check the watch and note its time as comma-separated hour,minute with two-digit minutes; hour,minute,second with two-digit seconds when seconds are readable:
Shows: 4,21
